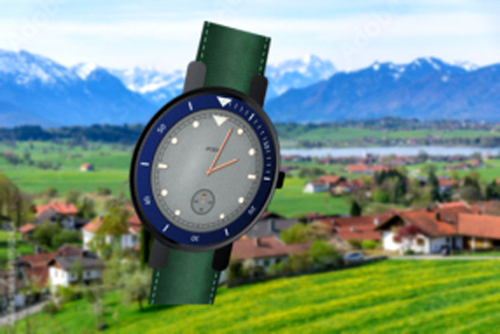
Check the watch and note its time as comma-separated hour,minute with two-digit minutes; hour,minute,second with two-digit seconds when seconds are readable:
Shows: 2,03
